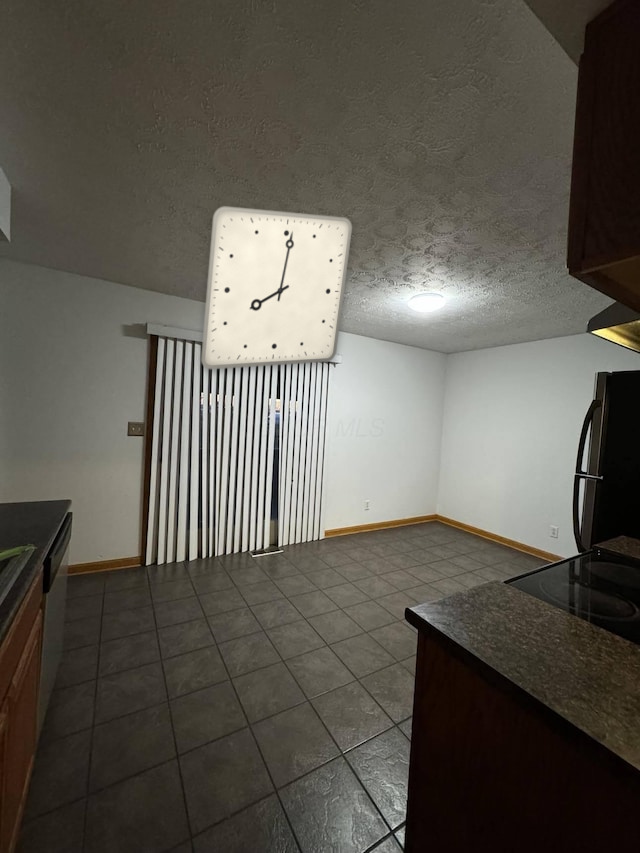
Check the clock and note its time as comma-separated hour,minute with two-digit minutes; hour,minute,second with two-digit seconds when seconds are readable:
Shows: 8,01
